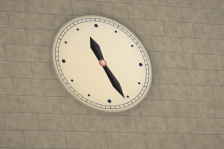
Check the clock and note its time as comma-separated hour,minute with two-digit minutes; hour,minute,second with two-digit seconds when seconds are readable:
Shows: 11,26
